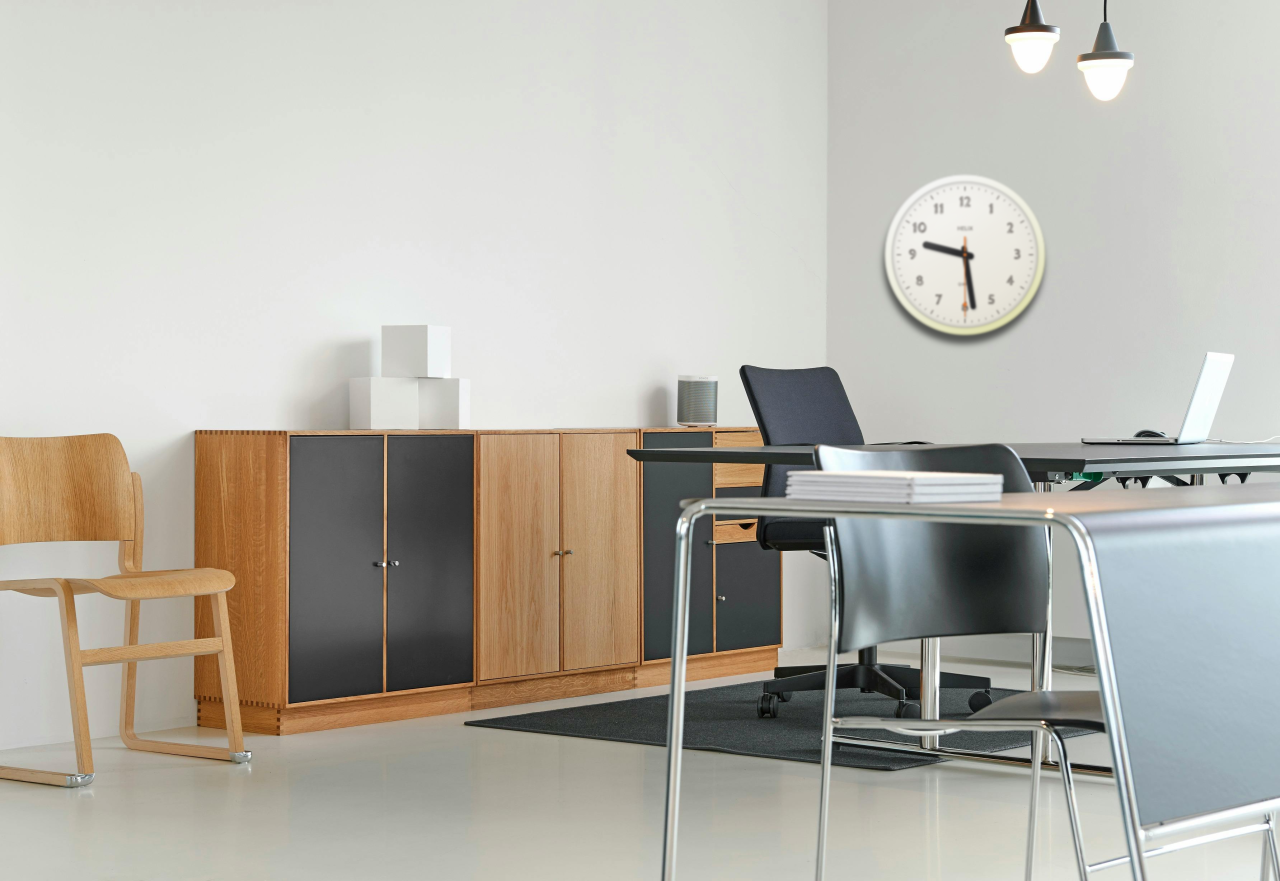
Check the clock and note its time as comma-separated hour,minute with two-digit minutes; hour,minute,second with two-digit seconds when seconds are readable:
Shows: 9,28,30
